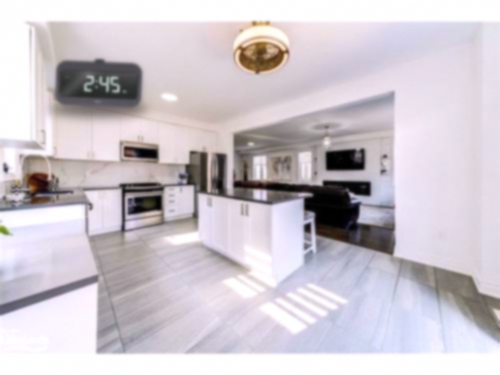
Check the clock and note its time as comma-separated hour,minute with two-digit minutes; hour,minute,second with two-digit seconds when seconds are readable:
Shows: 2,45
